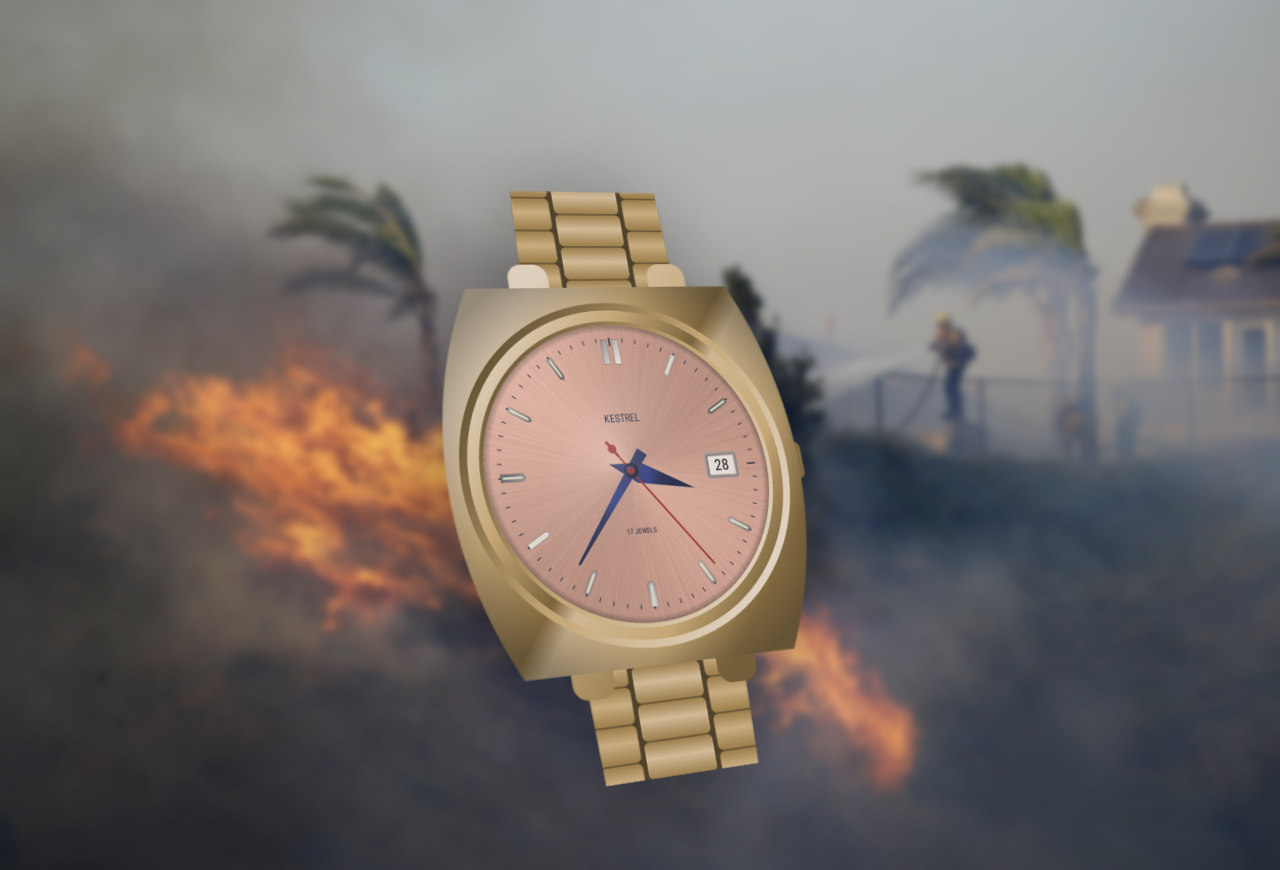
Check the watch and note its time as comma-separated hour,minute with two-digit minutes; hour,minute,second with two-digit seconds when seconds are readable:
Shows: 3,36,24
